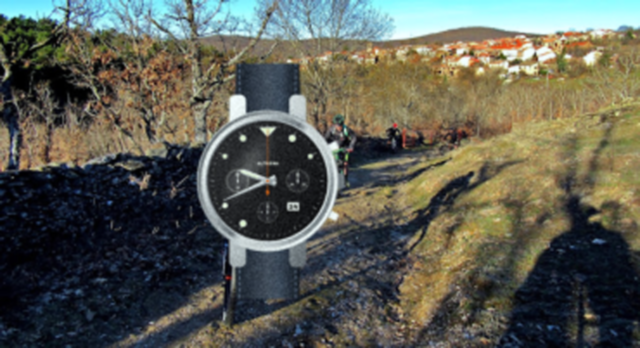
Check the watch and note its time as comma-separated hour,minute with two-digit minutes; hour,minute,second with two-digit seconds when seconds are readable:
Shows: 9,41
